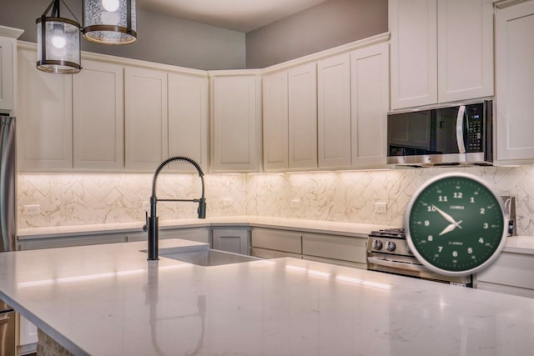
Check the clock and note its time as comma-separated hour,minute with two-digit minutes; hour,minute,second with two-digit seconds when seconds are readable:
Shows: 7,51
